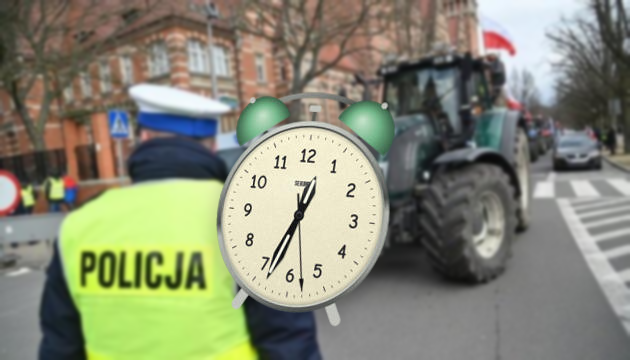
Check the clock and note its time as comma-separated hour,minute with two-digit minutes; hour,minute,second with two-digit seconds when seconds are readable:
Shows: 12,33,28
